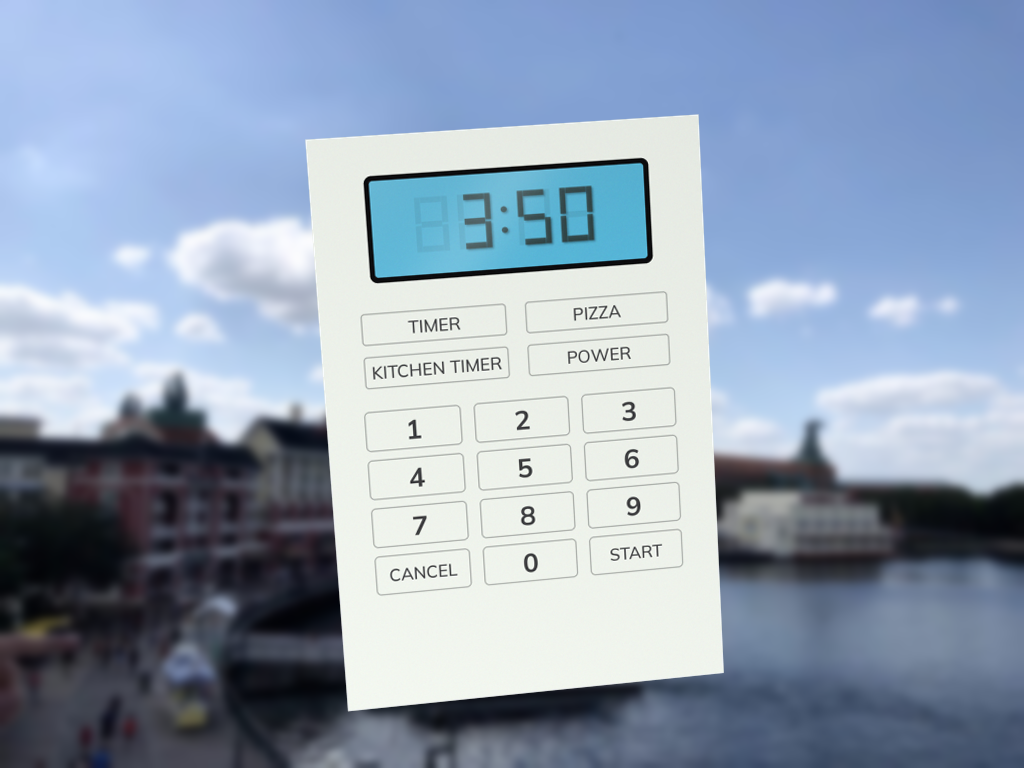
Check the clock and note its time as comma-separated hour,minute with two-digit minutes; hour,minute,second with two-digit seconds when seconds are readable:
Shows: 3,50
